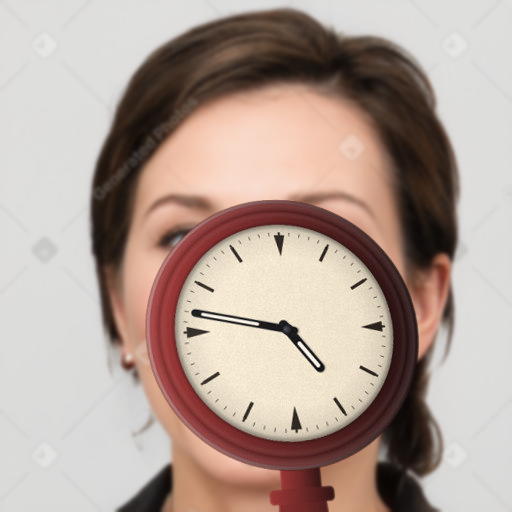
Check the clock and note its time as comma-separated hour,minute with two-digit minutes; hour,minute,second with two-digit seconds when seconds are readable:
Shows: 4,47
